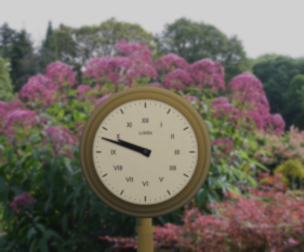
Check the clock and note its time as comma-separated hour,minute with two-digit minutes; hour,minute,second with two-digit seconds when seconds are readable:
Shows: 9,48
